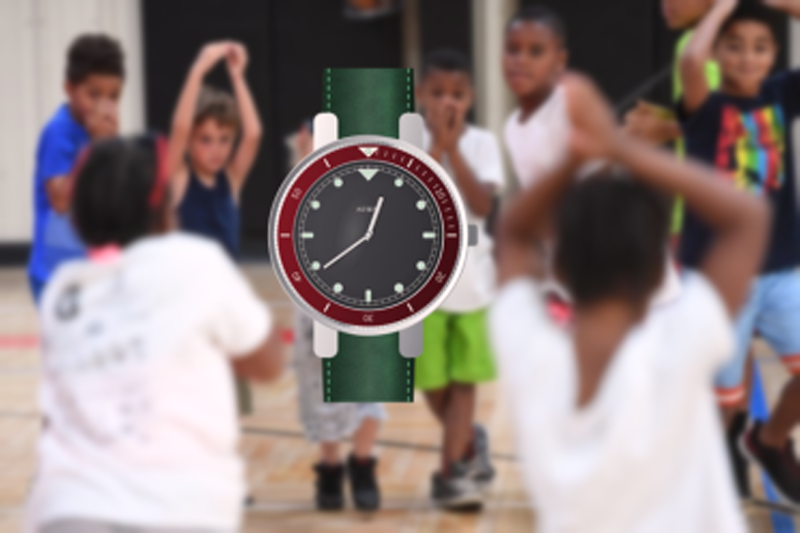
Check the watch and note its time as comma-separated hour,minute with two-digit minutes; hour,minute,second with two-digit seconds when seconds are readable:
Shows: 12,39
